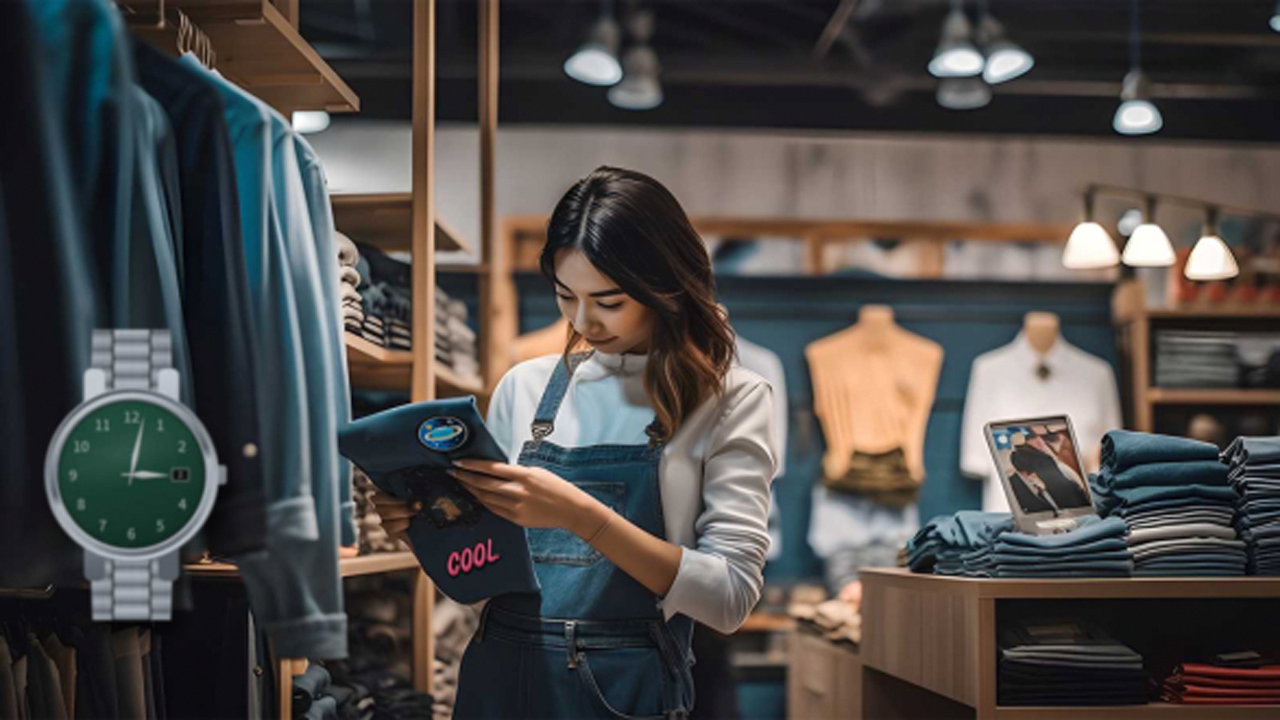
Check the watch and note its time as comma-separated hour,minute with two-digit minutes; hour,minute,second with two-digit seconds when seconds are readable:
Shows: 3,02
